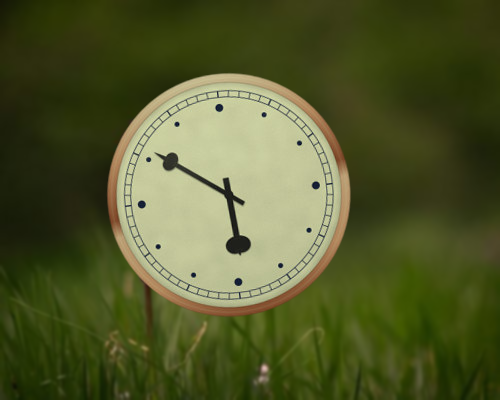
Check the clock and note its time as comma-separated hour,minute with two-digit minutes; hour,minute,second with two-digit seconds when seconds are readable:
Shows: 5,51
